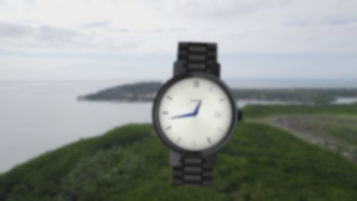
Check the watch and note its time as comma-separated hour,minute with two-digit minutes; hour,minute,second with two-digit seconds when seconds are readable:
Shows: 12,43
